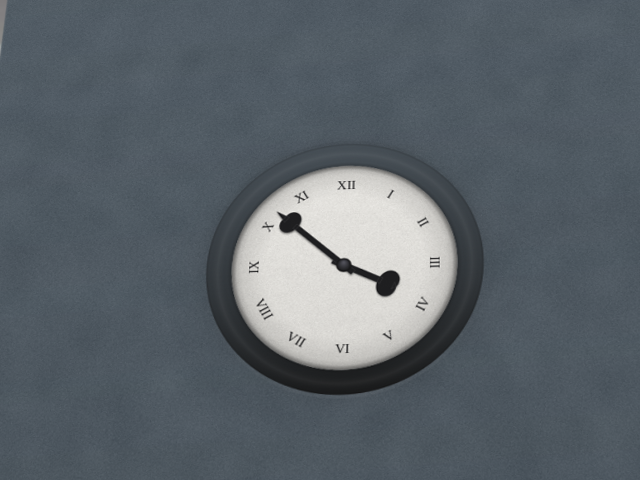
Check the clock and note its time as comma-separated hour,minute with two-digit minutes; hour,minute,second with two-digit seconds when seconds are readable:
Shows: 3,52
